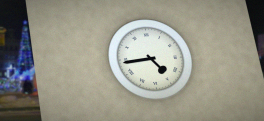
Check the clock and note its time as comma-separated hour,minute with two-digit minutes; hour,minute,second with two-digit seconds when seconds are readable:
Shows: 4,44
